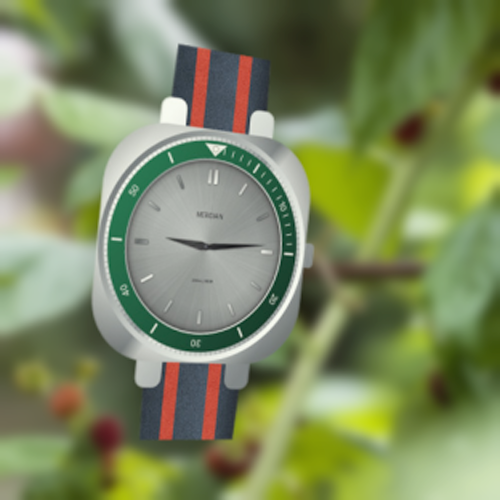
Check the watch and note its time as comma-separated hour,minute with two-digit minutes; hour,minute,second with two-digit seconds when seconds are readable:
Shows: 9,14
